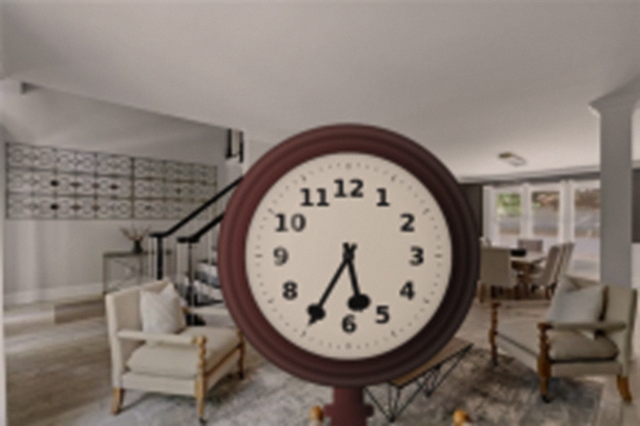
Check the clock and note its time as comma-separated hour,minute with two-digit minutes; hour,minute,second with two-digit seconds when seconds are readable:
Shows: 5,35
